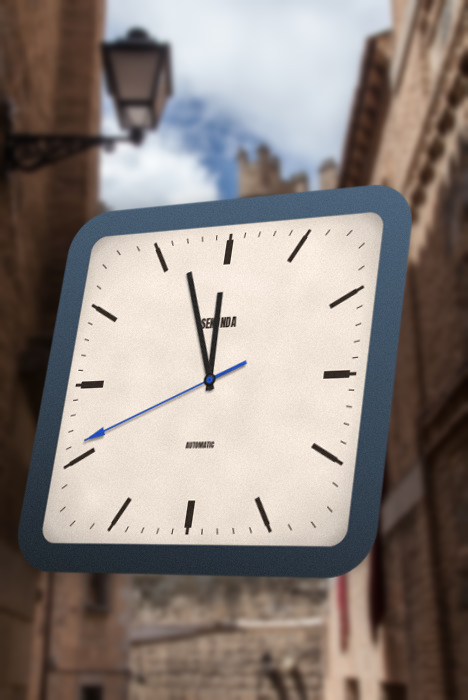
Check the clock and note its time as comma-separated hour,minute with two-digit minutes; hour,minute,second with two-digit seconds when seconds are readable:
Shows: 11,56,41
